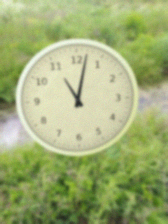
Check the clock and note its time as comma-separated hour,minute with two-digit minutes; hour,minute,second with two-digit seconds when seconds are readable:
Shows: 11,02
